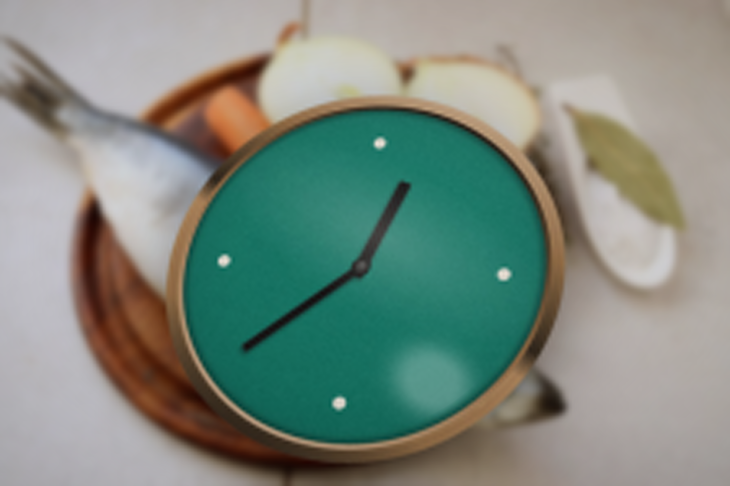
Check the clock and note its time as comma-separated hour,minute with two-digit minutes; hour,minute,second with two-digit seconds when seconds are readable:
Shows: 12,38
